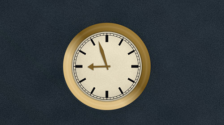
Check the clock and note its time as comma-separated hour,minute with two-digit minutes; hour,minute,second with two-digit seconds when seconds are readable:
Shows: 8,57
